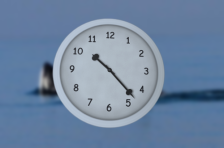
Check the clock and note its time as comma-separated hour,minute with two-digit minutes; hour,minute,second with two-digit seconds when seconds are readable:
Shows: 10,23
